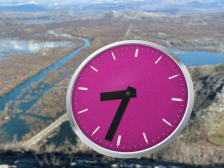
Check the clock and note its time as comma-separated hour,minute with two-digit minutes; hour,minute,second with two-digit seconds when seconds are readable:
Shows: 8,32
